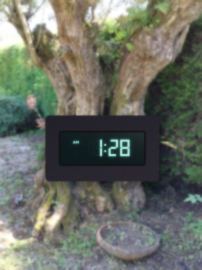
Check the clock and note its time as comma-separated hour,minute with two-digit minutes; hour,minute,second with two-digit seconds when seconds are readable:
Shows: 1,28
